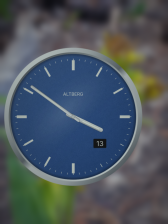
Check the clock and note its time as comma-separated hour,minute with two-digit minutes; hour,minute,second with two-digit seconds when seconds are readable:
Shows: 3,51
